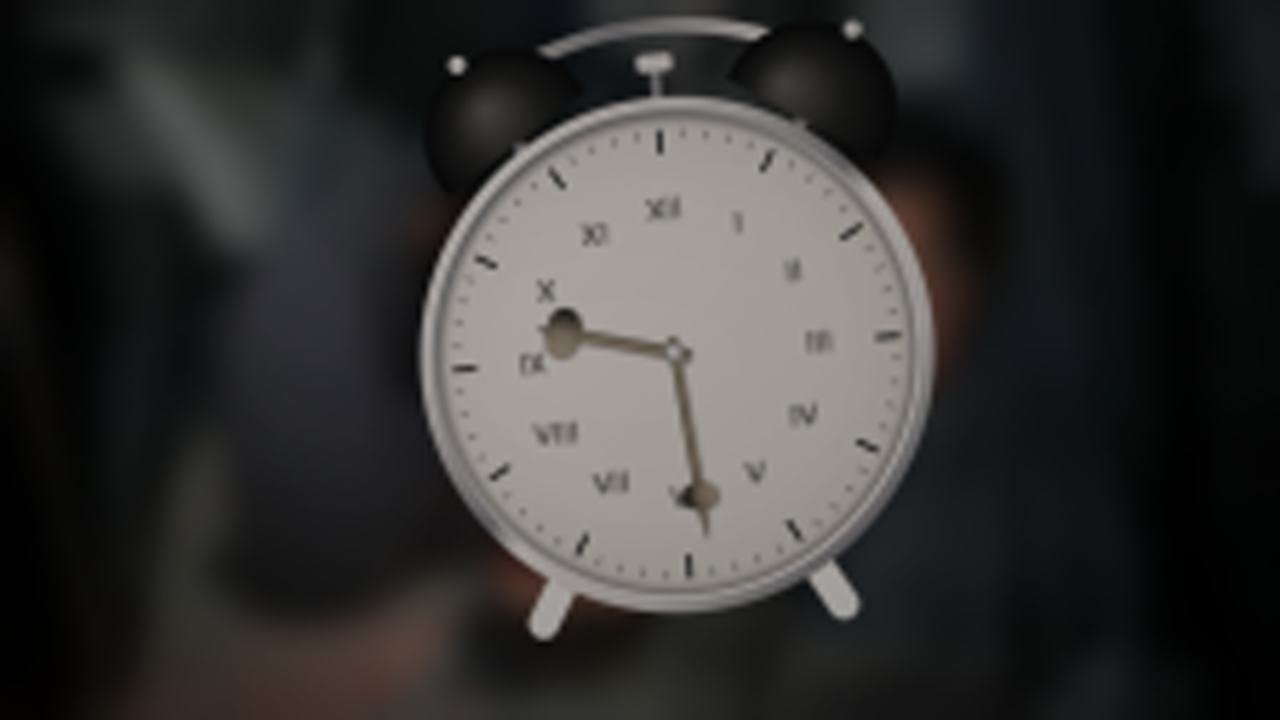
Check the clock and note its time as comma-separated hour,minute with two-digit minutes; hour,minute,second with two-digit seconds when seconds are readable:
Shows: 9,29
